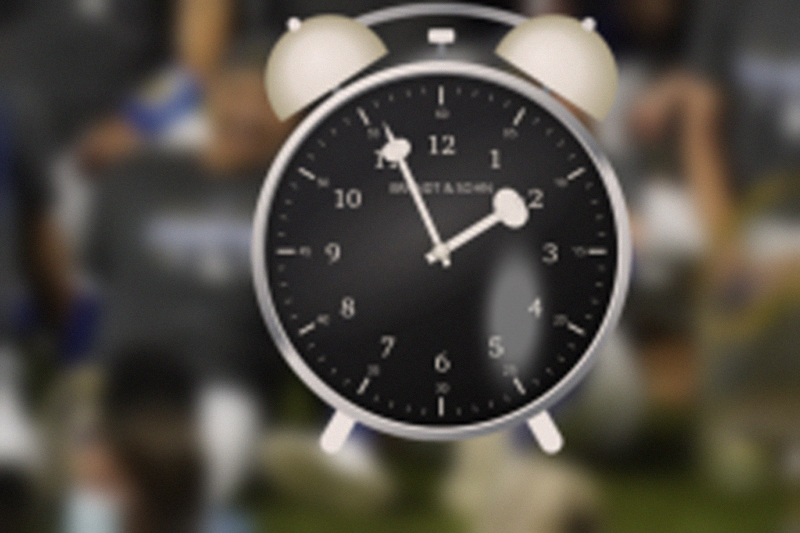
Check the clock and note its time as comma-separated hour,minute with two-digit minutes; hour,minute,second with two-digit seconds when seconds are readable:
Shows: 1,56
